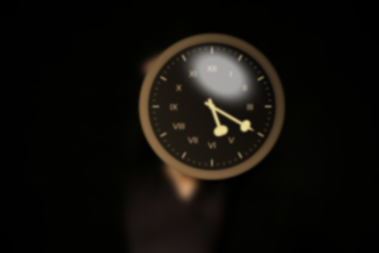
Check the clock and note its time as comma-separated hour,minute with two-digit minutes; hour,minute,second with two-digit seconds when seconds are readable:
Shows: 5,20
